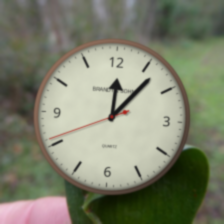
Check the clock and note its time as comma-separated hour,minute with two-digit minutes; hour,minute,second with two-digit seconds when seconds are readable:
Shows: 12,06,41
